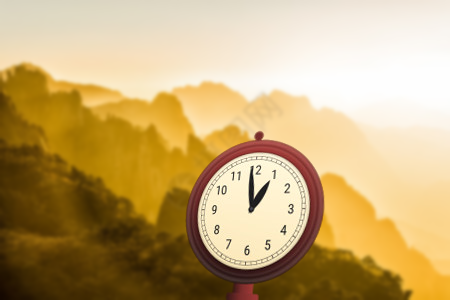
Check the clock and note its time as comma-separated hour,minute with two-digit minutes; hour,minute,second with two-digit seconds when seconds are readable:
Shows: 12,59
